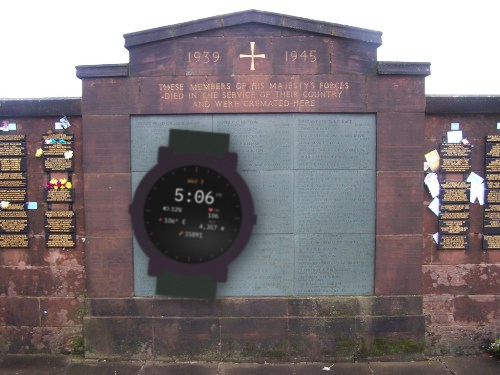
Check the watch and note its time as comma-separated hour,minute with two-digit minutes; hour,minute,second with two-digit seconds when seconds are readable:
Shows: 5,06
